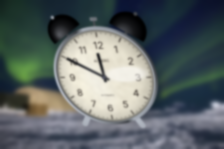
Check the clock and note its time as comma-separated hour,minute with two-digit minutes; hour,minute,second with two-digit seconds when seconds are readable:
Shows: 11,50
